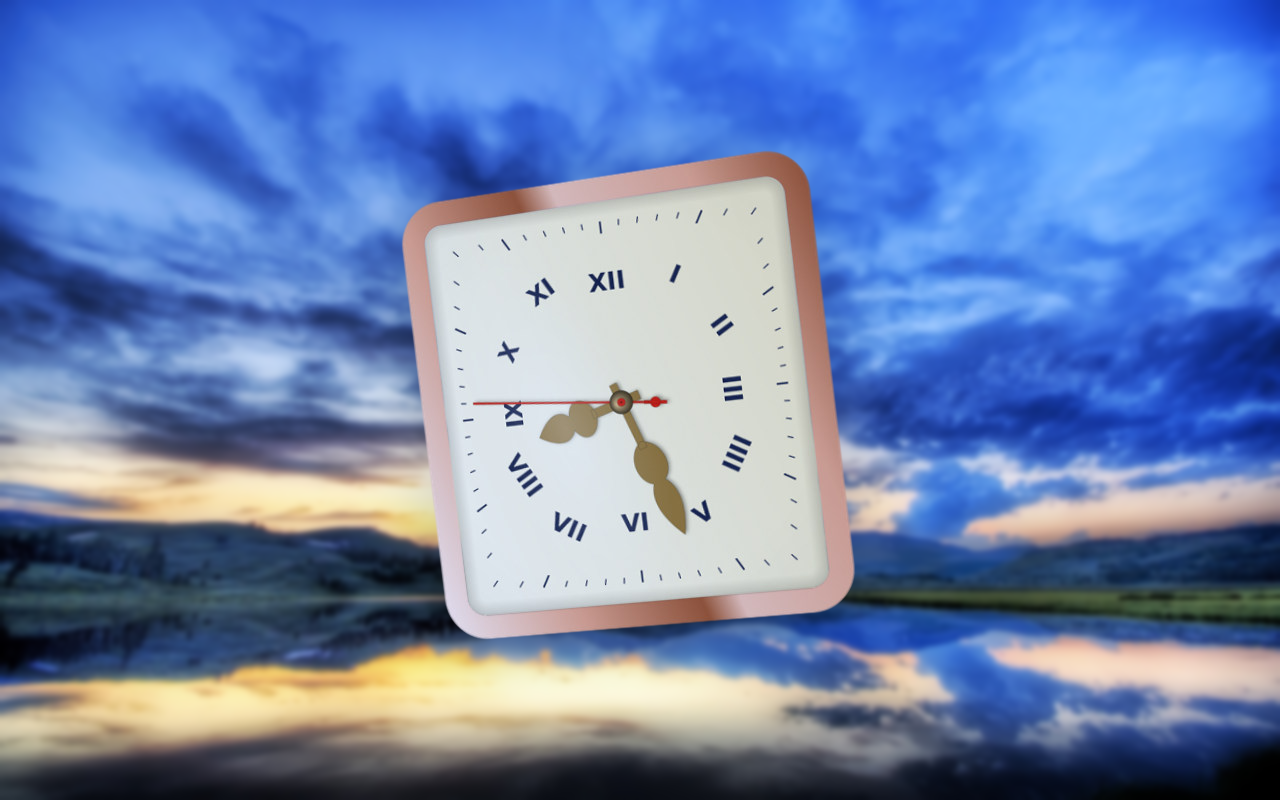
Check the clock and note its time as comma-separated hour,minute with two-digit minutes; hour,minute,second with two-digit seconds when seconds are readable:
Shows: 8,26,46
